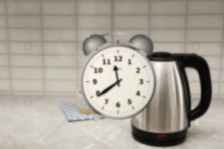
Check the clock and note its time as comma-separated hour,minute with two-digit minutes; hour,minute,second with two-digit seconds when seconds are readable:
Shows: 11,39
